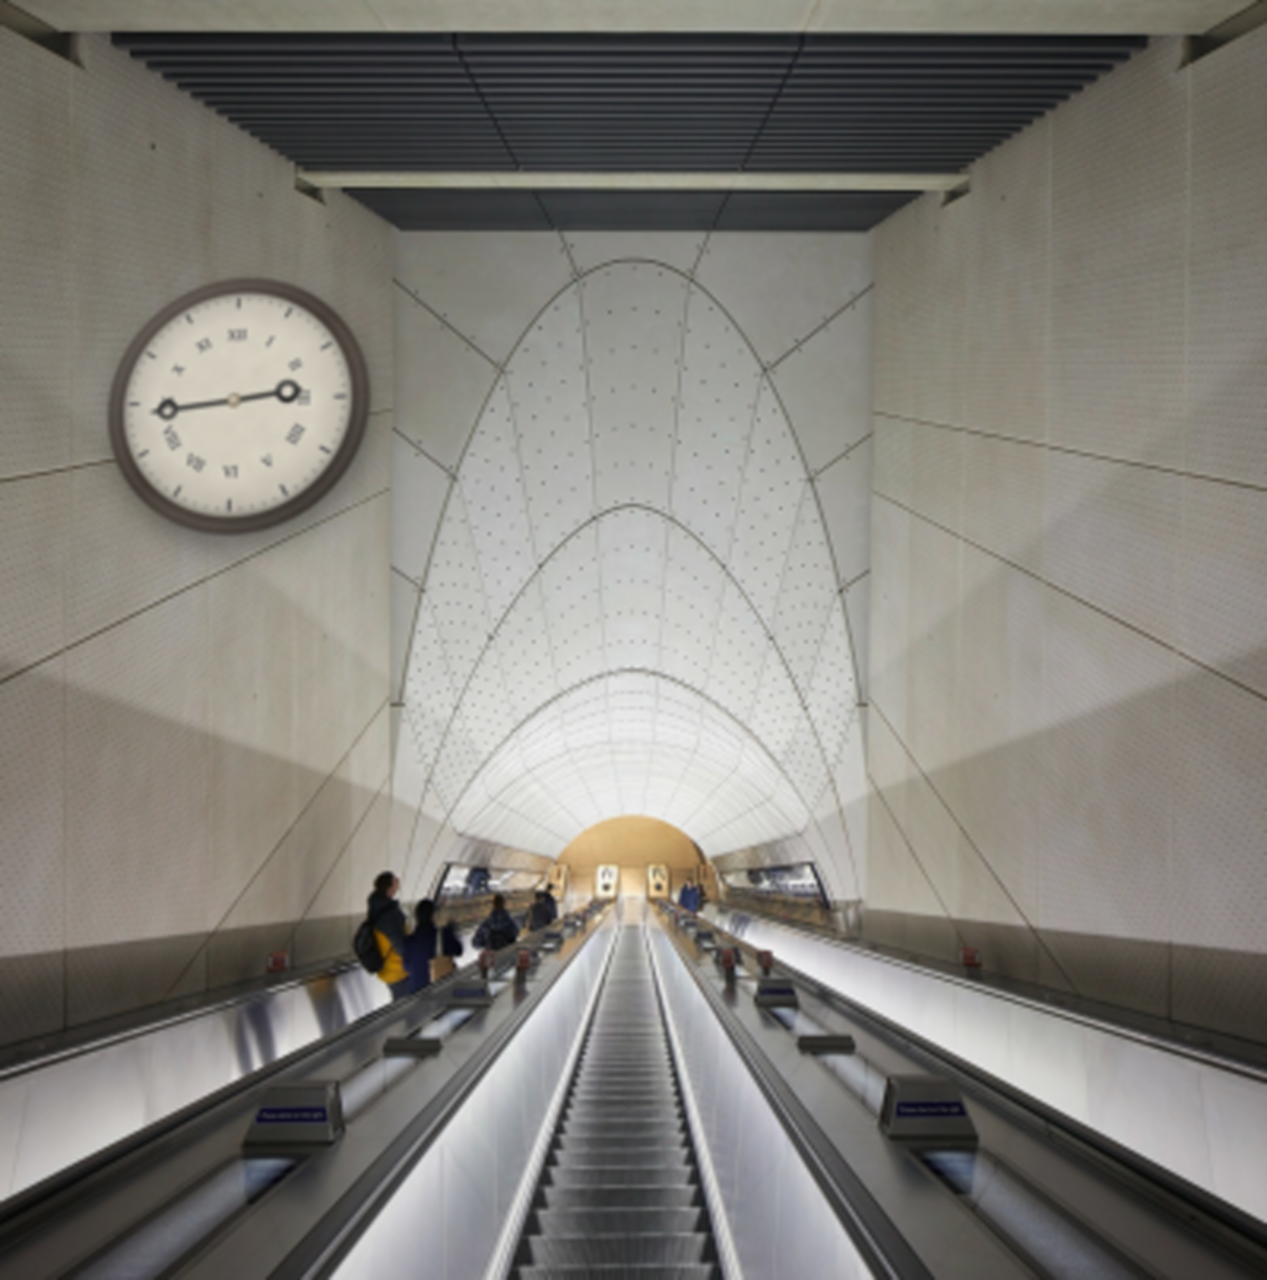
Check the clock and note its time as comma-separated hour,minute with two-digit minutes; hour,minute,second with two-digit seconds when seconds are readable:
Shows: 2,44
